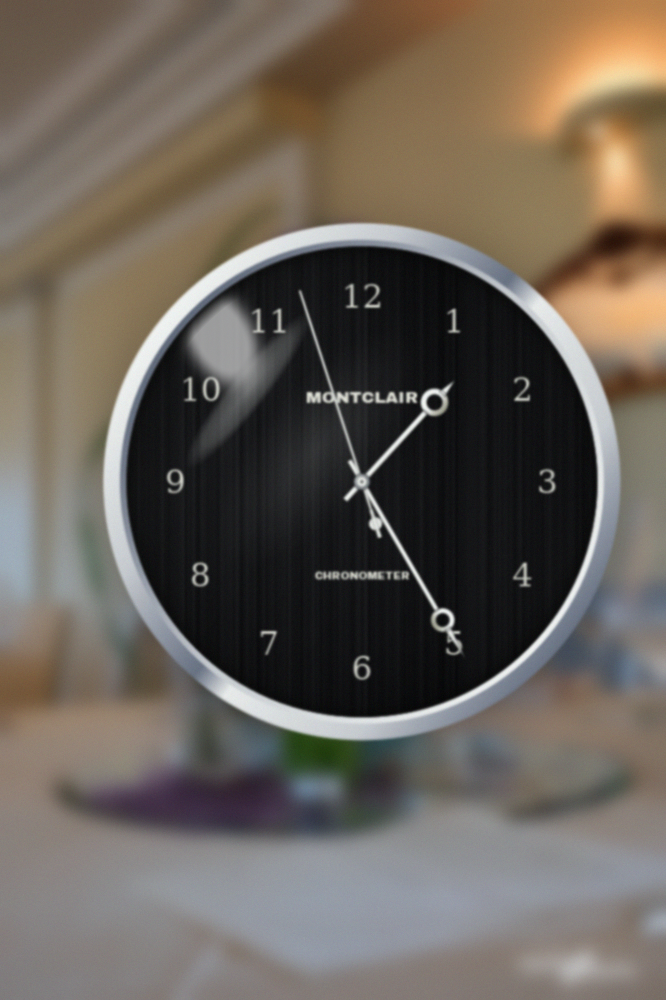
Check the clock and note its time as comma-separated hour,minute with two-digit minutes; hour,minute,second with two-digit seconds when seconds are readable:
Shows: 1,24,57
